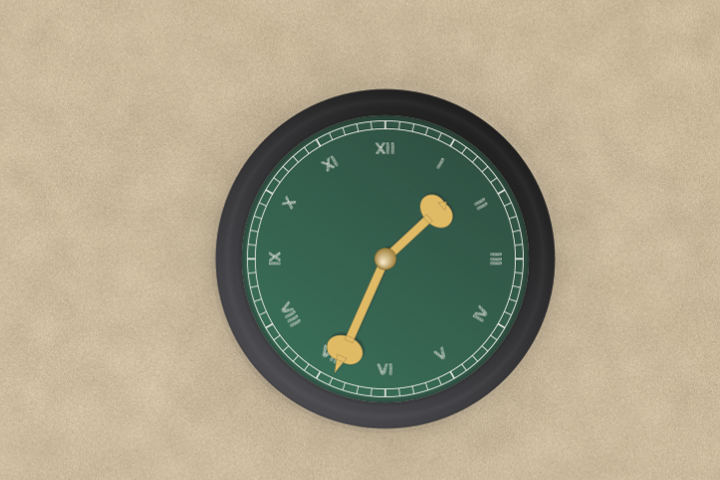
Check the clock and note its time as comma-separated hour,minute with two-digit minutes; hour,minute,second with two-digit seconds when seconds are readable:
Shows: 1,34
